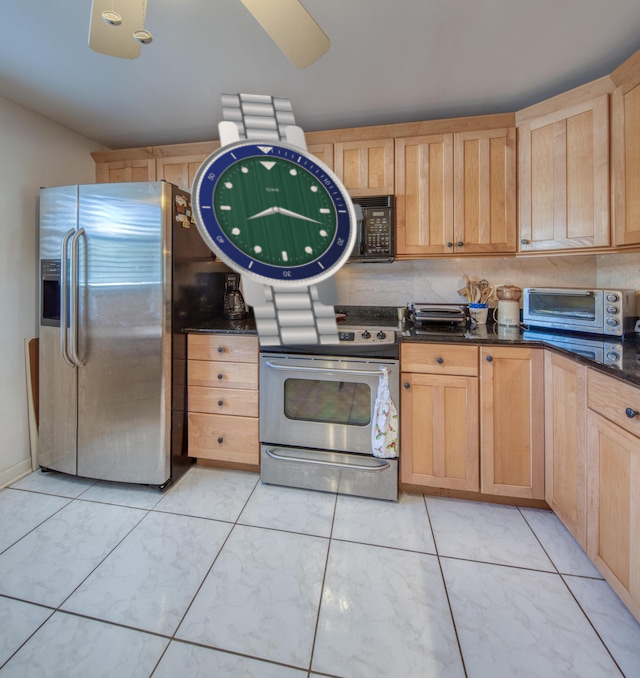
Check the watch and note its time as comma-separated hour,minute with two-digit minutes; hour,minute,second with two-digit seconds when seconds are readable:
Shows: 8,18
